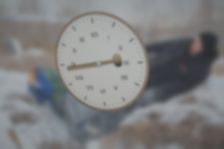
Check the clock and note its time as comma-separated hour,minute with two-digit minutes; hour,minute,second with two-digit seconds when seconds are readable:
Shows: 2,44
